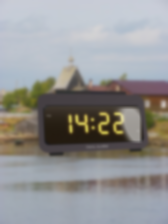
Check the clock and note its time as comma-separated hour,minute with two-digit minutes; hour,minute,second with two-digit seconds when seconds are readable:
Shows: 14,22
